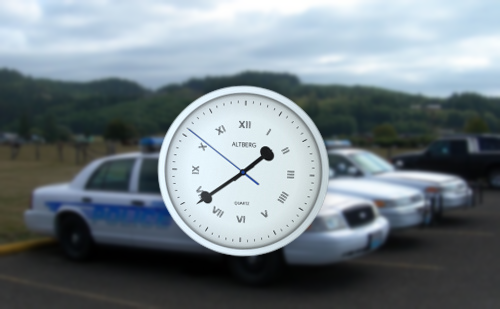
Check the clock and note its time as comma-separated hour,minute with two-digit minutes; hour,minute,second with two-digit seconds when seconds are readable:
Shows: 1,38,51
